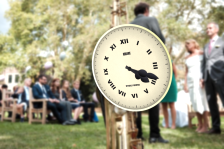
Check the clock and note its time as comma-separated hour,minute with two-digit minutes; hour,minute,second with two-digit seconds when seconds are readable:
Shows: 4,19
